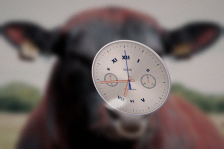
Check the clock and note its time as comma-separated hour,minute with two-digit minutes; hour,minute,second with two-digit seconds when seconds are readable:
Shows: 6,44
